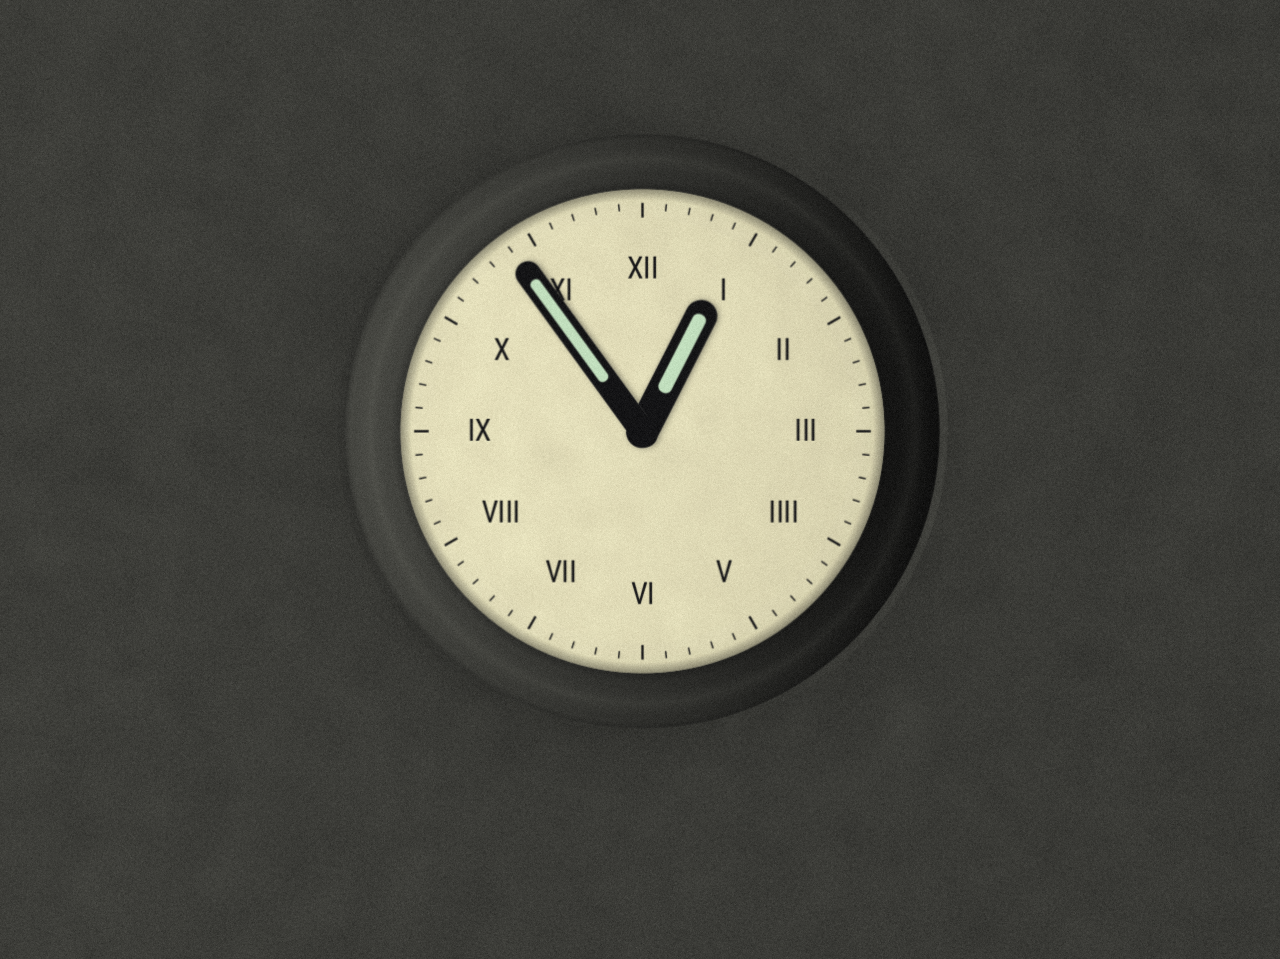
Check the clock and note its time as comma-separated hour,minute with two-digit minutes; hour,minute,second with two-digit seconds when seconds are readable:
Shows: 12,54
